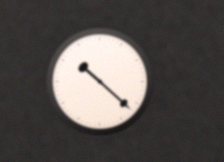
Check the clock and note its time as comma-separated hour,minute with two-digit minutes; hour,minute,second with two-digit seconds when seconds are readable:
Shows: 10,22
